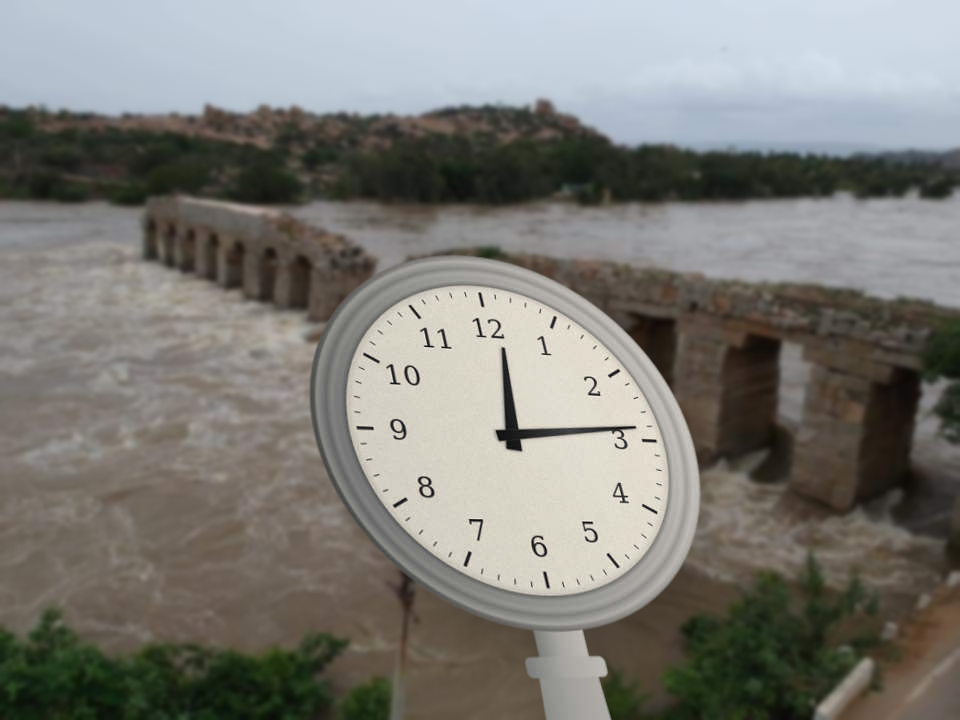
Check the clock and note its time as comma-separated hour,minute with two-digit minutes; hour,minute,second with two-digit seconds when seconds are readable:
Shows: 12,14
